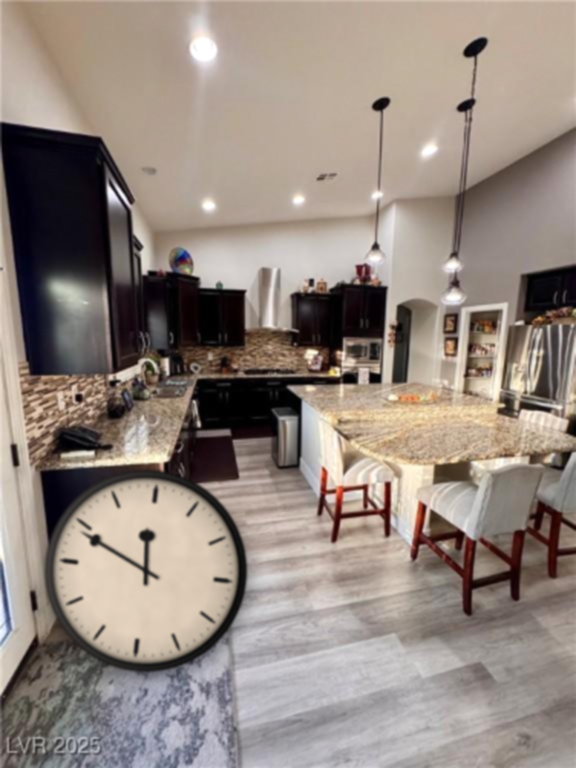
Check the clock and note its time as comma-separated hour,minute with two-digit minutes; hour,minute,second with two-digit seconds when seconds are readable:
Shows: 11,49
